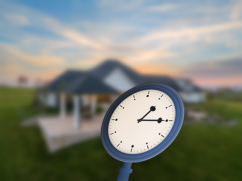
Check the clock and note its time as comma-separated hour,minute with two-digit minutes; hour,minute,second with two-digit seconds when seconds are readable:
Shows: 1,15
